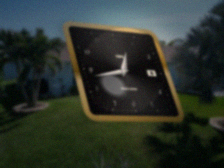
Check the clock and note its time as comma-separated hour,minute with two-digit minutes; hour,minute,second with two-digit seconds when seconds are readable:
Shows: 12,43
